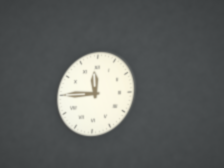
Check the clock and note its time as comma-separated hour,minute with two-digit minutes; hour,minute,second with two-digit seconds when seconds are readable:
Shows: 11,45
